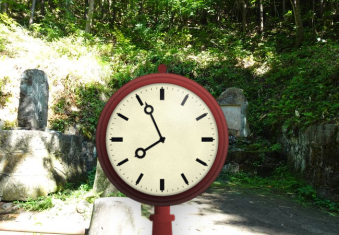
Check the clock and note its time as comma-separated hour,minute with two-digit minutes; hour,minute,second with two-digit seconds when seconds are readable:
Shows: 7,56
